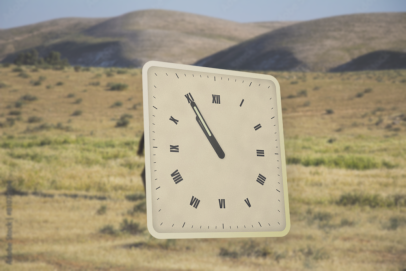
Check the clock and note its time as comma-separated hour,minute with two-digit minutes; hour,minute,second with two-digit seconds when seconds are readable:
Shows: 10,55
